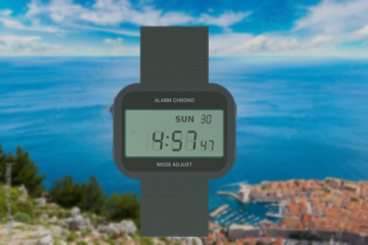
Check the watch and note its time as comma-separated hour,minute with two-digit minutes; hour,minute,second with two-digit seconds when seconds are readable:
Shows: 4,57,47
